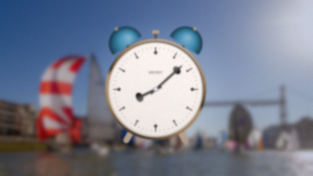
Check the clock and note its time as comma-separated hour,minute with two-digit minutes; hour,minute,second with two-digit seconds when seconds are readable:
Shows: 8,08
